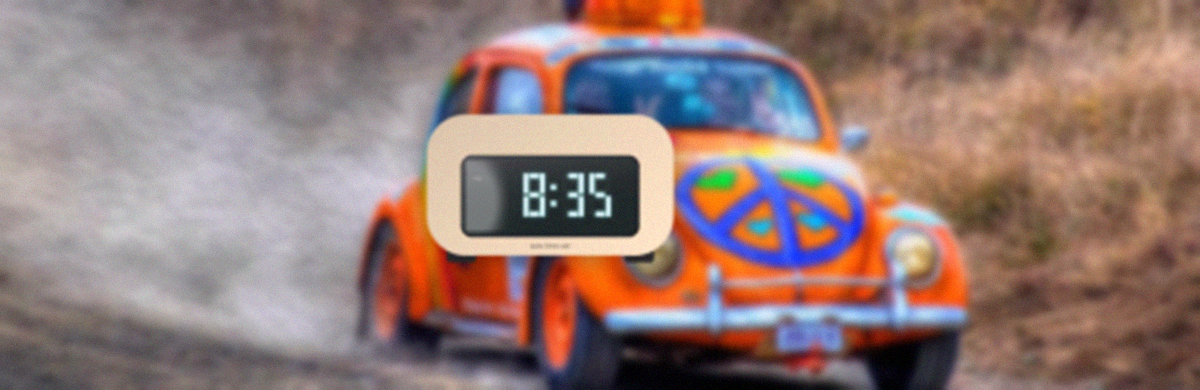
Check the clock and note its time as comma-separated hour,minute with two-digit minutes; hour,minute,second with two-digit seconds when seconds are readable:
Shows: 8,35
